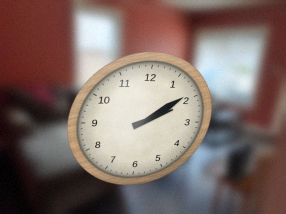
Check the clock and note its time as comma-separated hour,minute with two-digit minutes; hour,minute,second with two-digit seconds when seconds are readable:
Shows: 2,09
